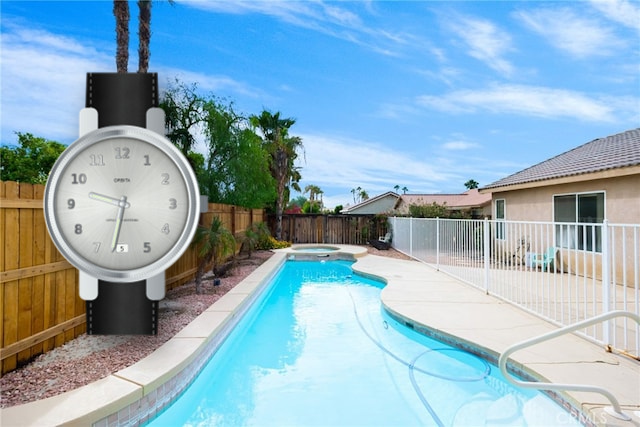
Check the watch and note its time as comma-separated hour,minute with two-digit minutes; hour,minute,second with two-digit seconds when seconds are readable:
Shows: 9,32
